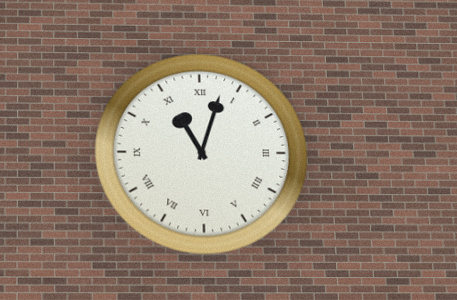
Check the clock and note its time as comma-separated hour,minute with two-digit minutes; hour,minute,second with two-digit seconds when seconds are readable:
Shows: 11,03
